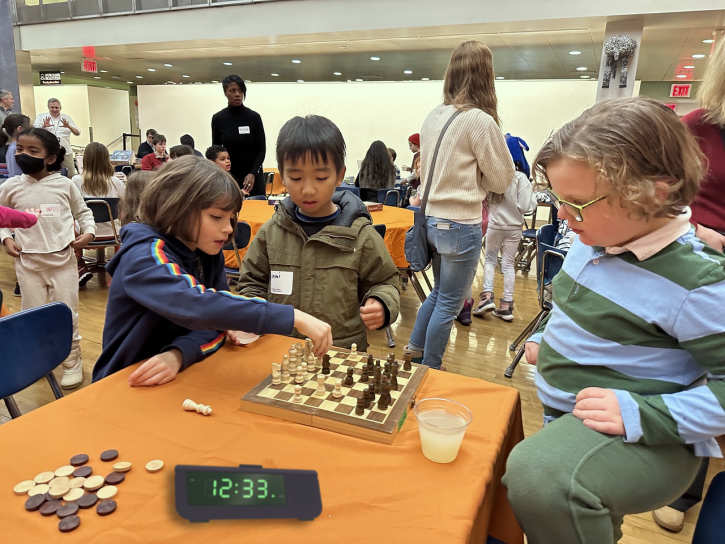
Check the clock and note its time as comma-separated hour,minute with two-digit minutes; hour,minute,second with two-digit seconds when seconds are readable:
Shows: 12,33
